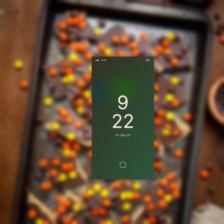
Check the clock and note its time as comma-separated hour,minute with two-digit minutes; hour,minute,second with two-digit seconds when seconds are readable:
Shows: 9,22
